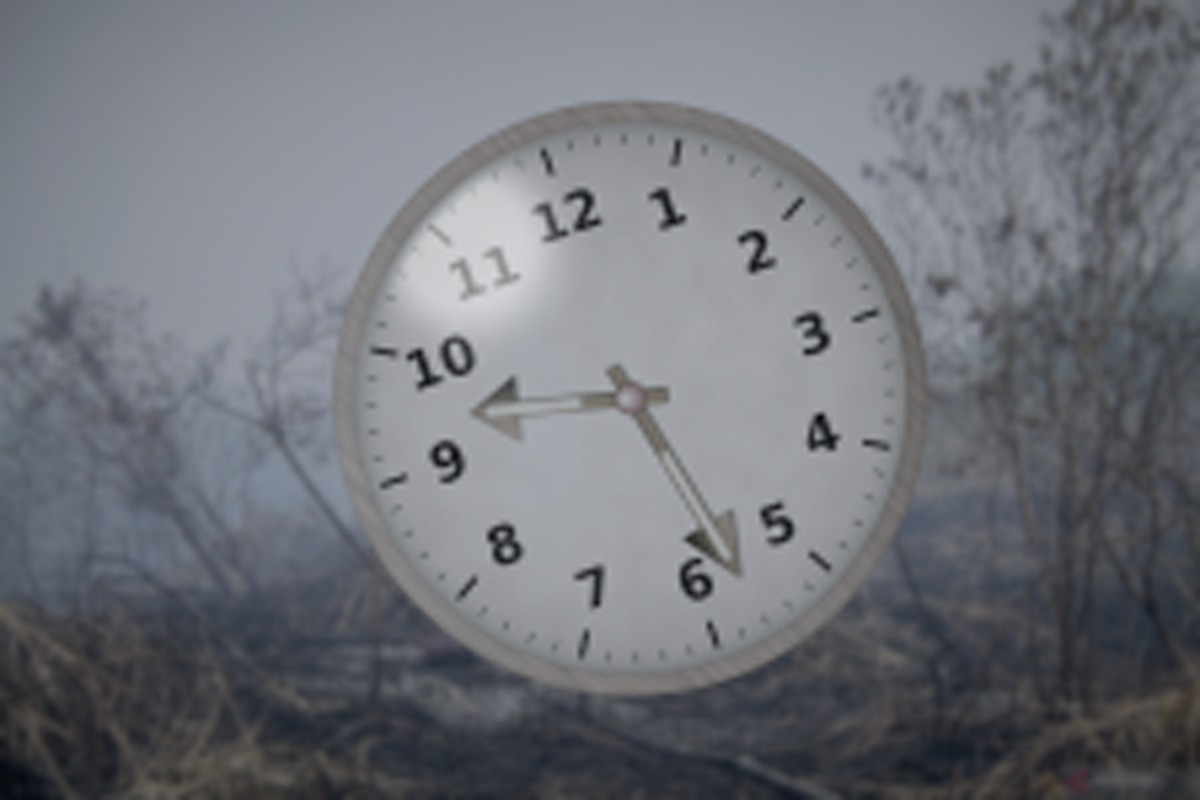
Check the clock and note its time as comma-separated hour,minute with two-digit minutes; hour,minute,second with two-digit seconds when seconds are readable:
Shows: 9,28
